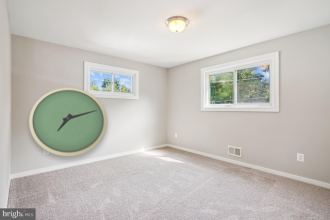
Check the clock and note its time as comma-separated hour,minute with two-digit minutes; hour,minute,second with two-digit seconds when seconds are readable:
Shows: 7,12
